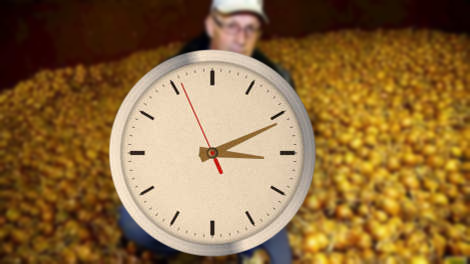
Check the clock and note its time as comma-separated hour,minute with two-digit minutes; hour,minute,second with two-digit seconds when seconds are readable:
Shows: 3,10,56
